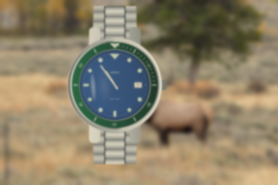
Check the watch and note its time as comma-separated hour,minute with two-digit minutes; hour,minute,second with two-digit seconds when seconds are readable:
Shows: 10,54
